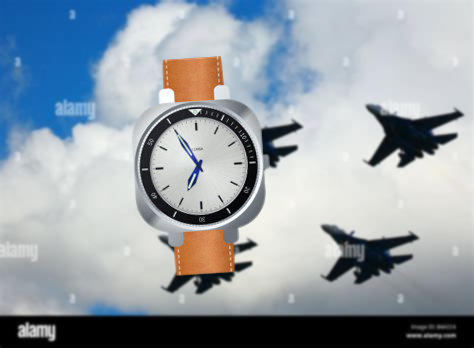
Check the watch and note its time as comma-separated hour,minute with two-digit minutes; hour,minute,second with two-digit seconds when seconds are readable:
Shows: 6,55
